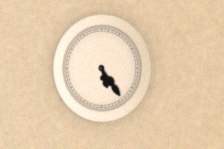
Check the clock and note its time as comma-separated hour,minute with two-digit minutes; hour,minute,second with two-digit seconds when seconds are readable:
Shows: 5,24
